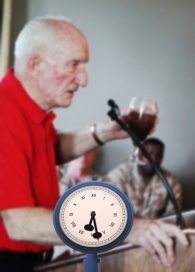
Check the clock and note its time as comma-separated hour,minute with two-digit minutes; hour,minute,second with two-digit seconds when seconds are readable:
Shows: 6,28
